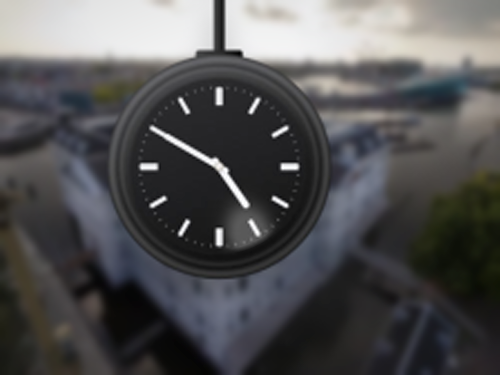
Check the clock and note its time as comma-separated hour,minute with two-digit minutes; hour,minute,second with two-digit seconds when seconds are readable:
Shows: 4,50
